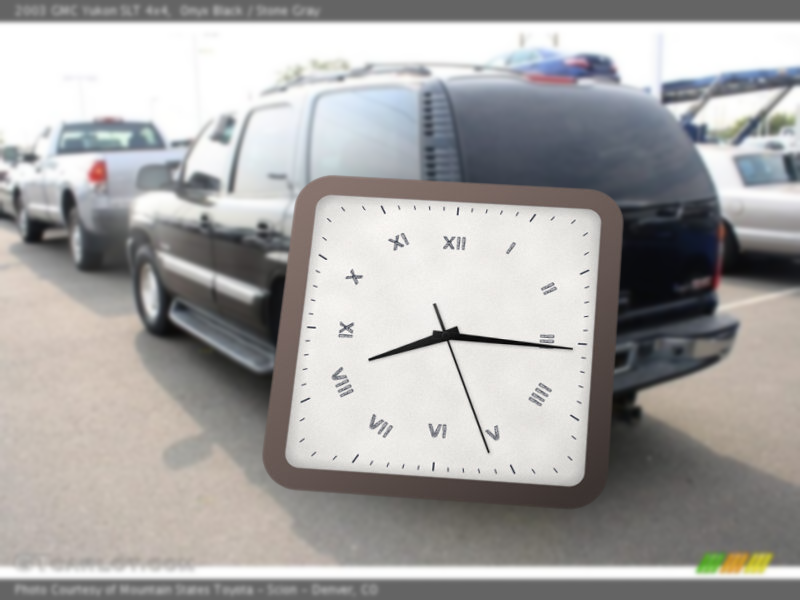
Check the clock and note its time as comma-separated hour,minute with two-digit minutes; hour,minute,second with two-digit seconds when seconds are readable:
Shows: 8,15,26
